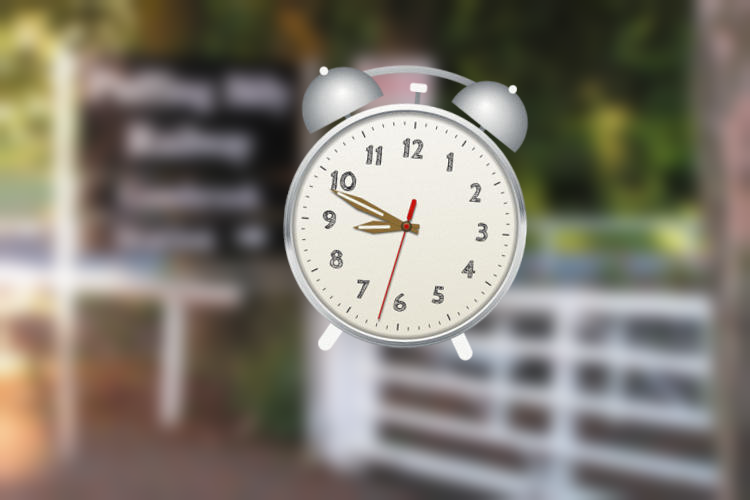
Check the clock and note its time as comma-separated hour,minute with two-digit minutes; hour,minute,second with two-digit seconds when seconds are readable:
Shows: 8,48,32
